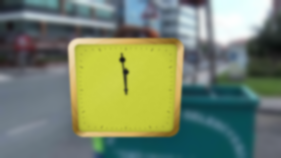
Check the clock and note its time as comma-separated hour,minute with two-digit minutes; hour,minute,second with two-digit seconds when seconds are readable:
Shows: 11,59
